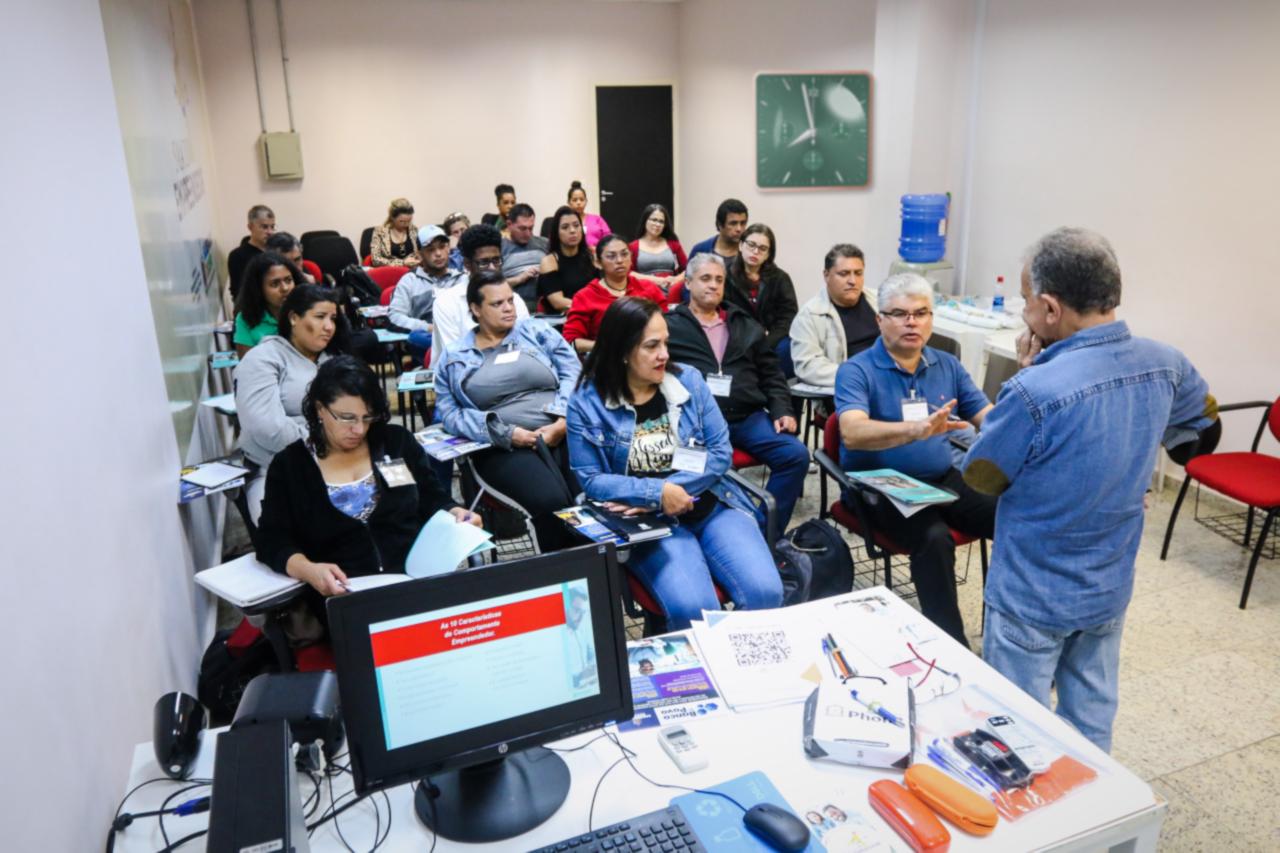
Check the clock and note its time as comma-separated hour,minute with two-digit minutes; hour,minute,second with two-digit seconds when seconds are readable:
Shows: 7,58
